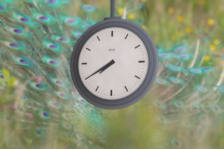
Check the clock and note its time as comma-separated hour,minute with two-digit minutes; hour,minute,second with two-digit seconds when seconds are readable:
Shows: 7,40
